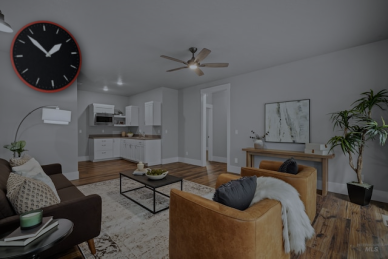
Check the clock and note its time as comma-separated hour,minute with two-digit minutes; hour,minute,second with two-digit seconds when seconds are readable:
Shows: 1,53
